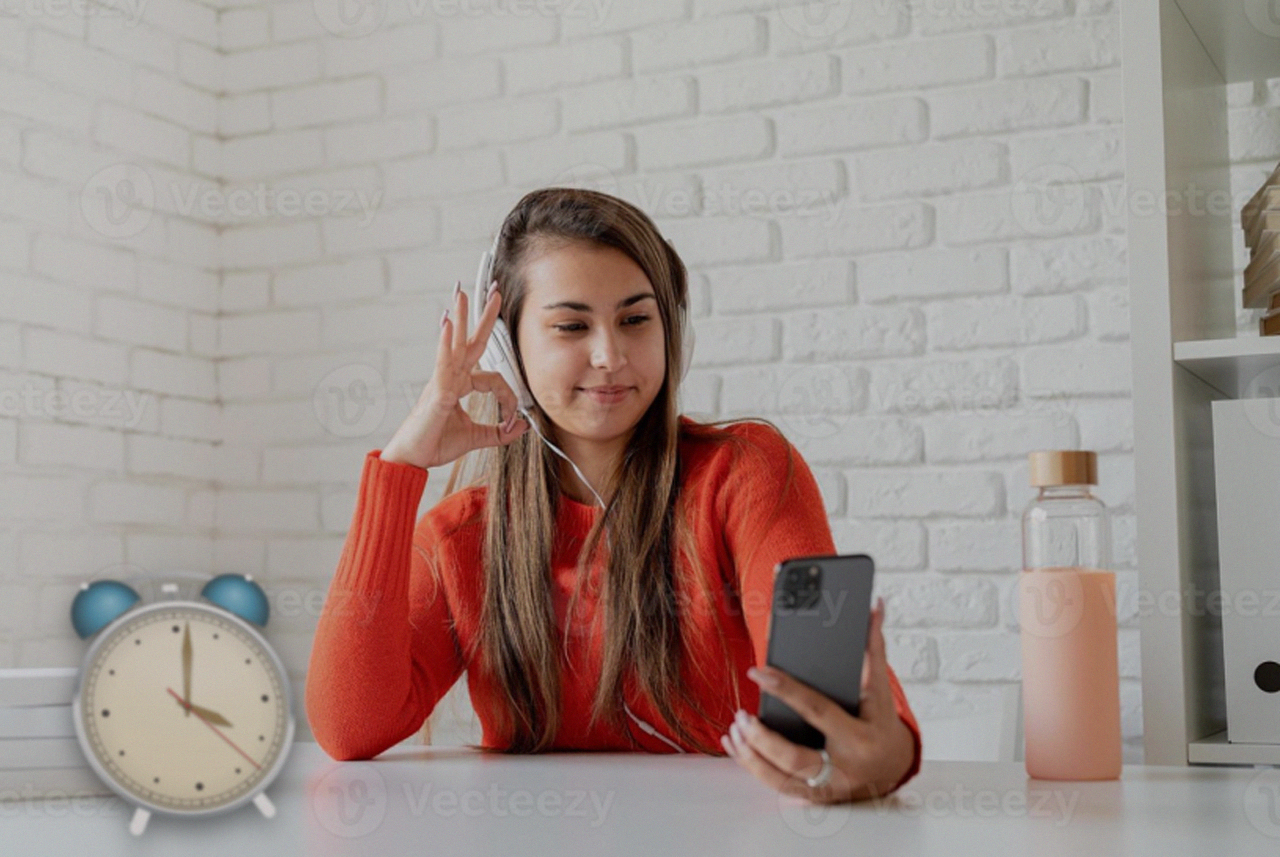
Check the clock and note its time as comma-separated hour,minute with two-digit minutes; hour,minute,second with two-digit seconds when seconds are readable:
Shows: 4,01,23
